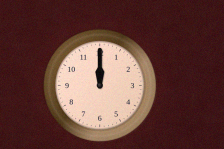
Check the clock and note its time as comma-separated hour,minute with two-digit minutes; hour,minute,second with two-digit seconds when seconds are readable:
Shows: 12,00
